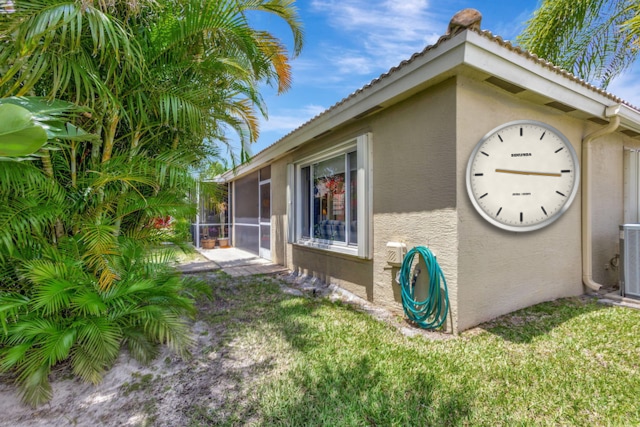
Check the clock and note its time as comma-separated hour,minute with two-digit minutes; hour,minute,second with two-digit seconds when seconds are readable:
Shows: 9,16
